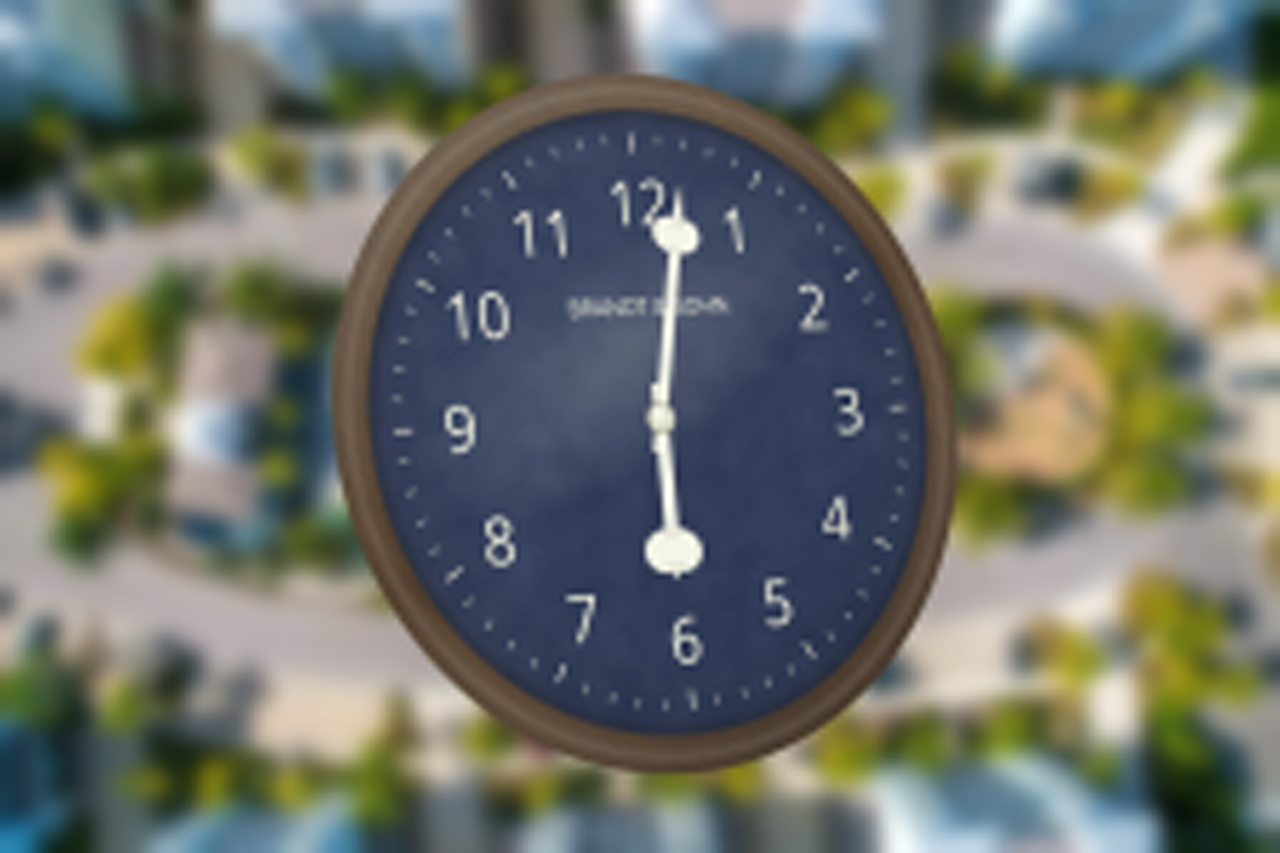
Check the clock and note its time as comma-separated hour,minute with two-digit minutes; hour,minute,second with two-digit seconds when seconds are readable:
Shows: 6,02
